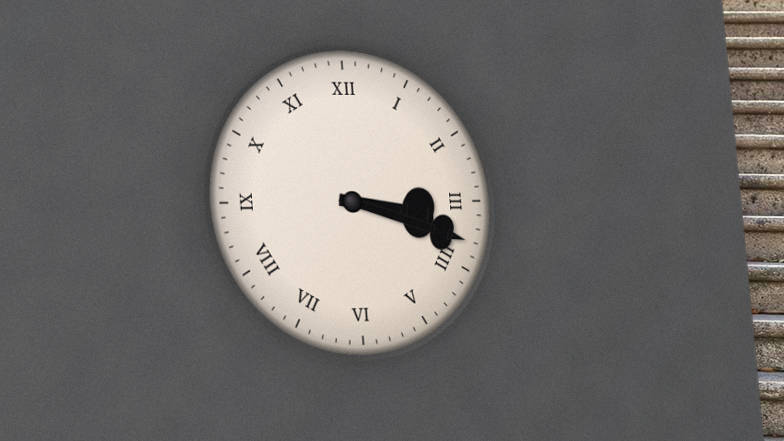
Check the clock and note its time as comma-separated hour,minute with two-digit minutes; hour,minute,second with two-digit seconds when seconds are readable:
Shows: 3,18
